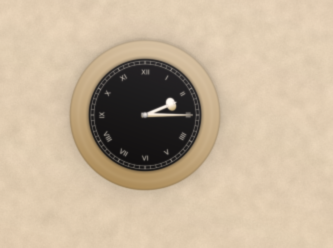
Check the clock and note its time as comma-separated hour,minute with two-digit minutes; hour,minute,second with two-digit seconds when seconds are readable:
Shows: 2,15
